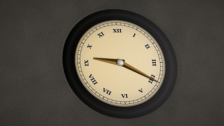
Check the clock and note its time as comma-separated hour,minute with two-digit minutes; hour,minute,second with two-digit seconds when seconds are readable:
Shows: 9,20
